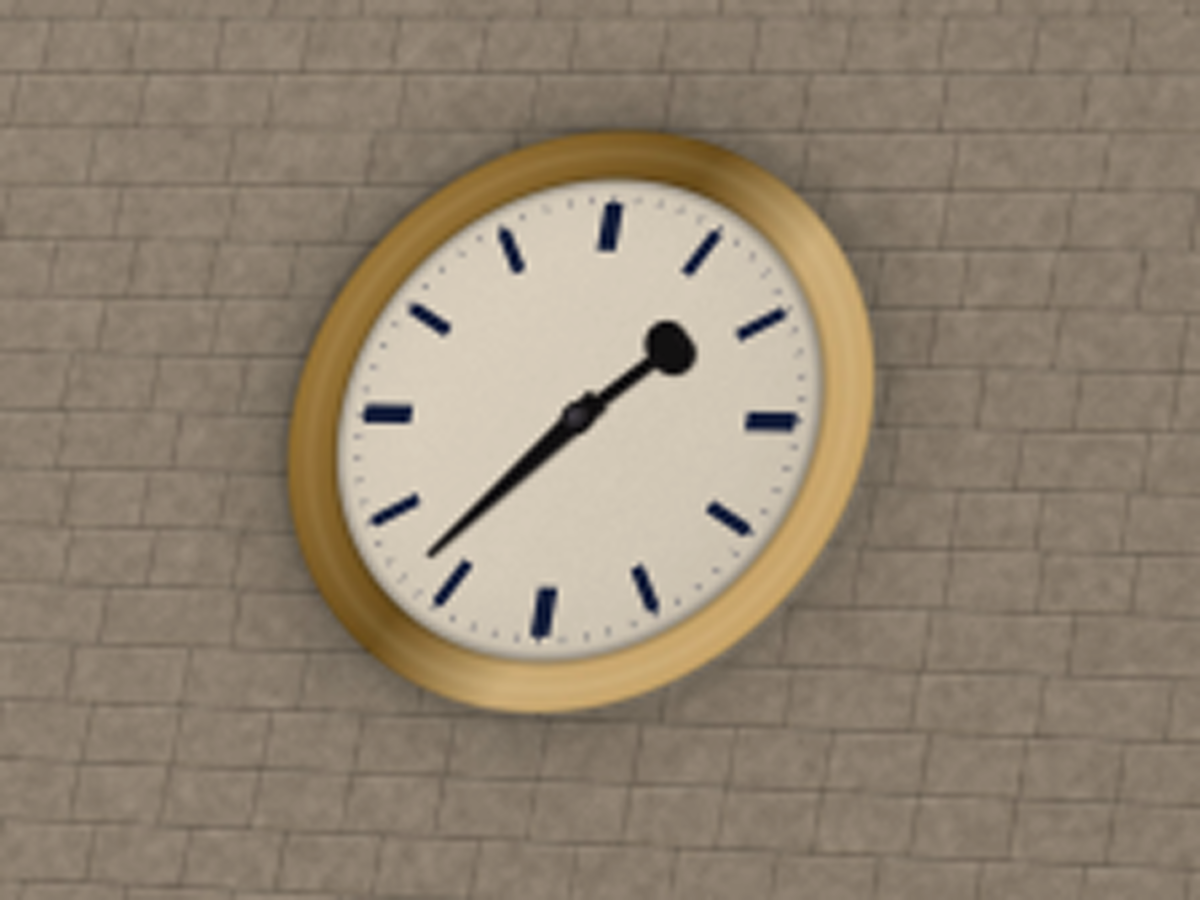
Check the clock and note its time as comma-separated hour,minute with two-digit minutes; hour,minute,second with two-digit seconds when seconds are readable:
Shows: 1,37
